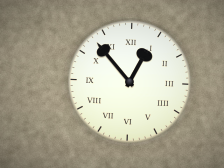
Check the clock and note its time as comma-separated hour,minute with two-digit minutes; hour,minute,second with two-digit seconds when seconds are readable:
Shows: 12,53
